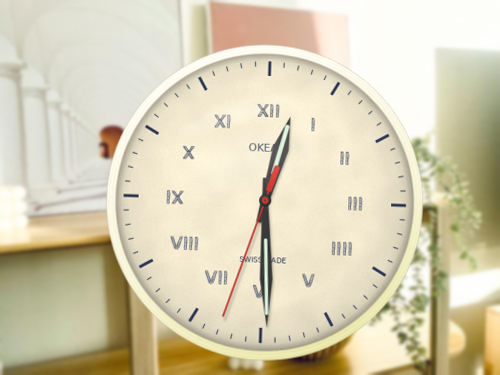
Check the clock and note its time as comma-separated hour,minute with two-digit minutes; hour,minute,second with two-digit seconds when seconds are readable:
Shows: 12,29,33
